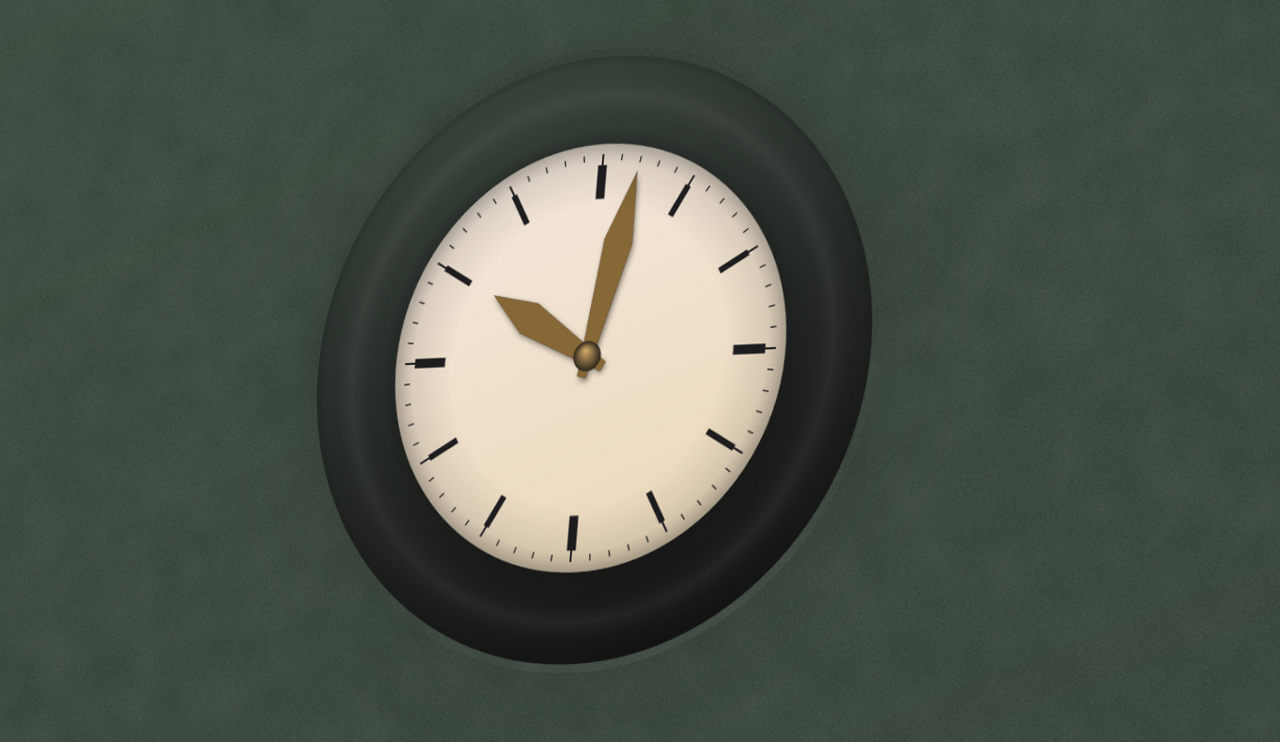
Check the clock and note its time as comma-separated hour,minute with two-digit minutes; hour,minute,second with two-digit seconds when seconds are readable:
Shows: 10,02
